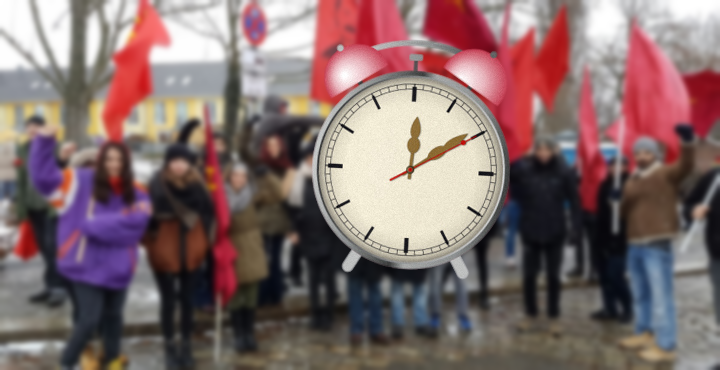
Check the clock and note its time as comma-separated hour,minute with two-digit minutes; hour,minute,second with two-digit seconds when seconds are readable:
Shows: 12,09,10
